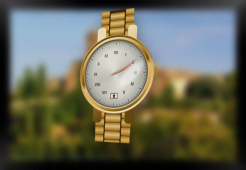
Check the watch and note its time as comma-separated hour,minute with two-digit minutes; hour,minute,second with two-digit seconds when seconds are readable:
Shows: 2,10
